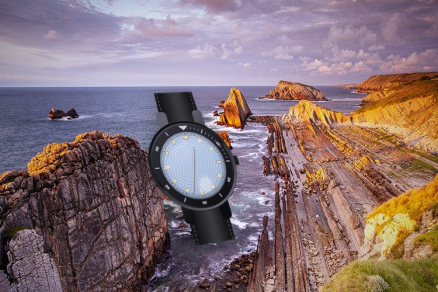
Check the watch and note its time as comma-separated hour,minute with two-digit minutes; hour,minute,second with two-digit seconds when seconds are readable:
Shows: 12,33
